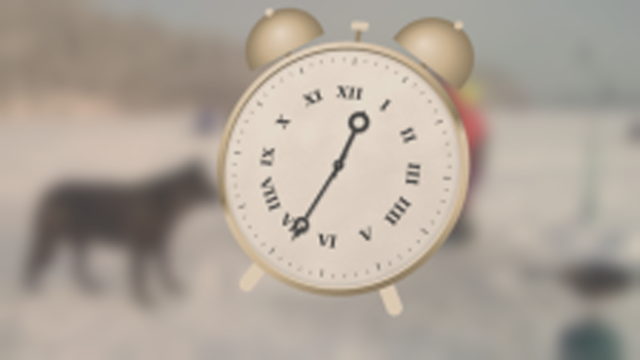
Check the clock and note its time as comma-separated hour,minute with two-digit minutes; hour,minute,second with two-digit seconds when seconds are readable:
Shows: 12,34
